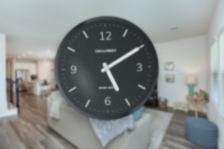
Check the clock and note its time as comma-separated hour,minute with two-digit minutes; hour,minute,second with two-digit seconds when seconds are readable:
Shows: 5,10
